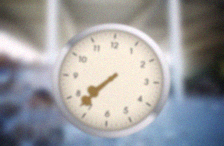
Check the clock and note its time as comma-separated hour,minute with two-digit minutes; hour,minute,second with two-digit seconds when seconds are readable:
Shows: 7,37
